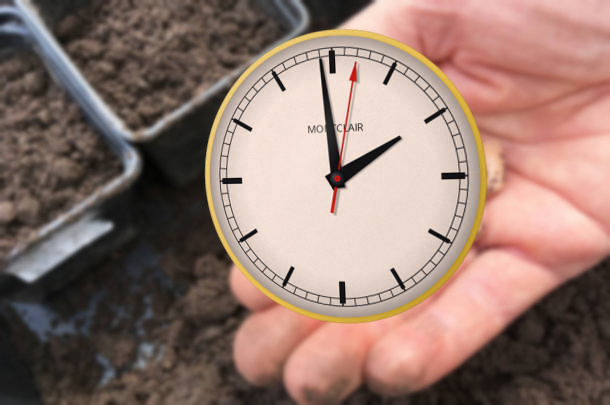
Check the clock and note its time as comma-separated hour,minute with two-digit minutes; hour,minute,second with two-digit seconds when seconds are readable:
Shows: 1,59,02
